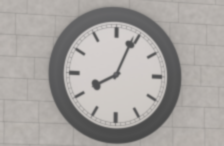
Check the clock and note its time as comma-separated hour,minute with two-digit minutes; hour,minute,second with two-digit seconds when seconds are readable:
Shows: 8,04
